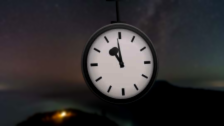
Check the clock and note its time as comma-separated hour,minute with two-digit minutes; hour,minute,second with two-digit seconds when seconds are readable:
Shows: 10,59
